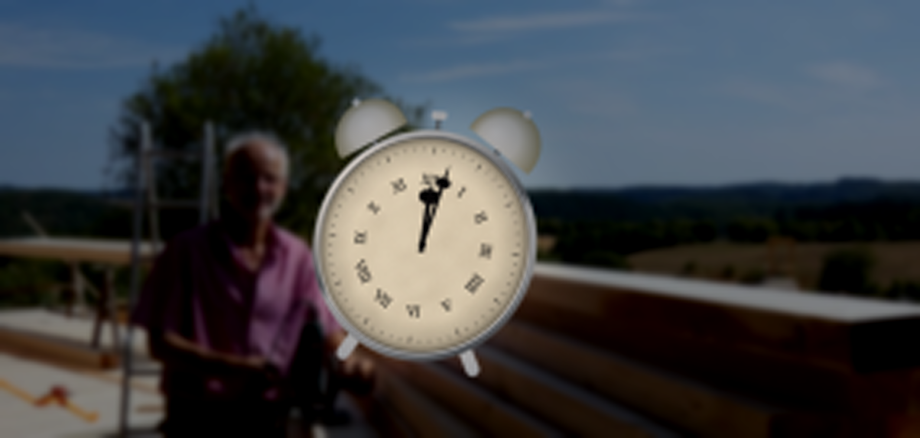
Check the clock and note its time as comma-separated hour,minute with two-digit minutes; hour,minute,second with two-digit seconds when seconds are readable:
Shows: 12,02
